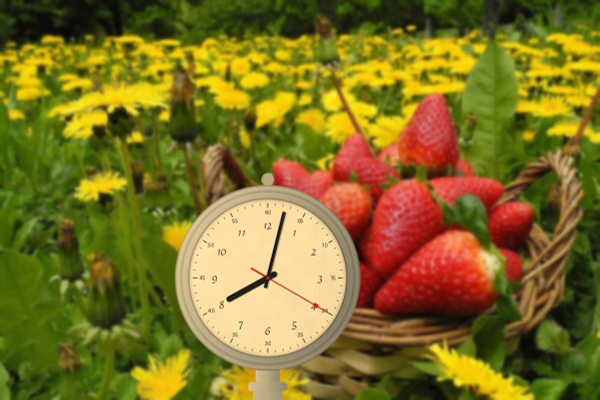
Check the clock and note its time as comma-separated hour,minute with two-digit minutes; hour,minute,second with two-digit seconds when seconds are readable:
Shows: 8,02,20
